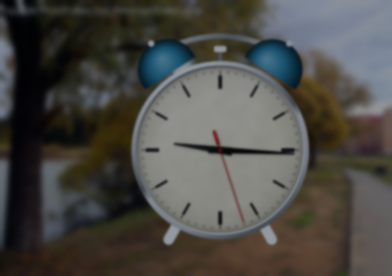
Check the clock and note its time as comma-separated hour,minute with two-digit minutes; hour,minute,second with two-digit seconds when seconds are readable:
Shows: 9,15,27
